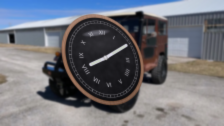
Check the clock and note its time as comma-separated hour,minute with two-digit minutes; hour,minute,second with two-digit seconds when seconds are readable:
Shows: 8,10
